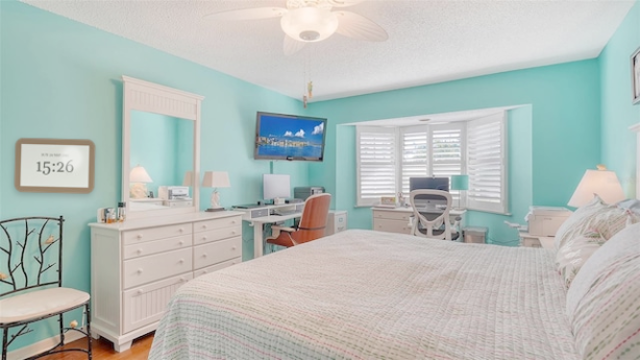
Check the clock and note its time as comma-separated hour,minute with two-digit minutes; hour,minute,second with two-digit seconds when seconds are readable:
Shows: 15,26
